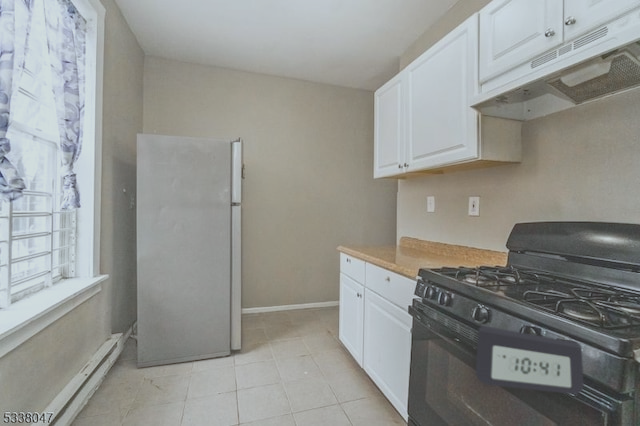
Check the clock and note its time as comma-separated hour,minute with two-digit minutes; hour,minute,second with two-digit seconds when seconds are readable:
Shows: 10,41
